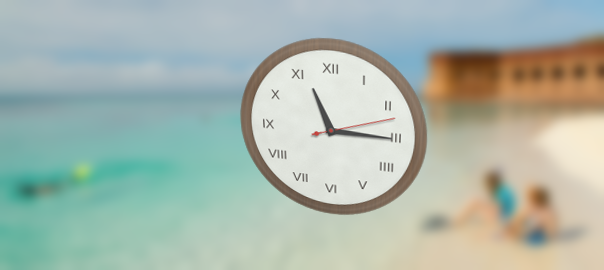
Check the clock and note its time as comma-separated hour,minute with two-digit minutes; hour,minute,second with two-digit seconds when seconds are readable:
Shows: 11,15,12
